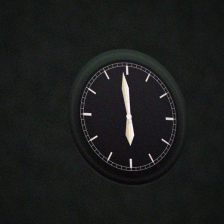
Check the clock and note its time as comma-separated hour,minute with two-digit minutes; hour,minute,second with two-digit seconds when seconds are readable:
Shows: 5,59
